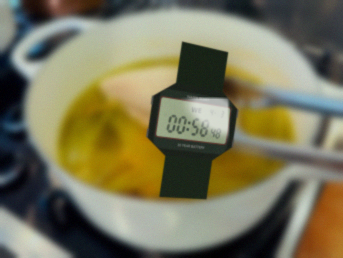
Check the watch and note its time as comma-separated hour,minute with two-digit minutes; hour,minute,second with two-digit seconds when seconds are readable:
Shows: 0,58,48
